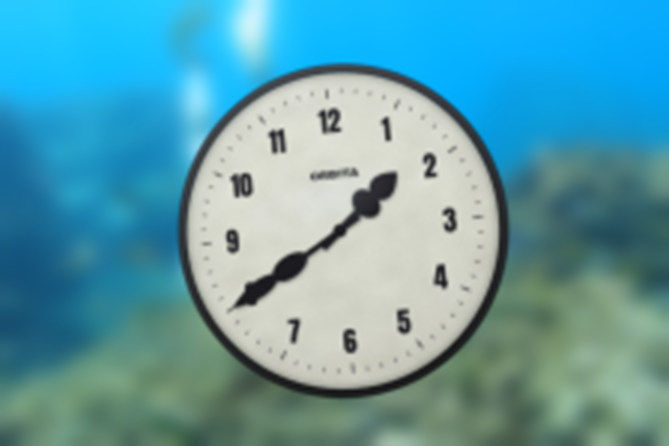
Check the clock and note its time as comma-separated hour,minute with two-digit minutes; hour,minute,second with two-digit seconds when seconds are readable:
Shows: 1,40
